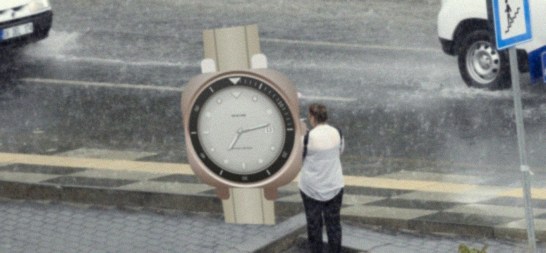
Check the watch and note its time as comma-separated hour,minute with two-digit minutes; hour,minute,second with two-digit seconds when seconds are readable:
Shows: 7,13
